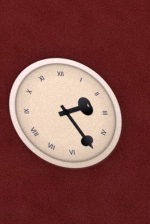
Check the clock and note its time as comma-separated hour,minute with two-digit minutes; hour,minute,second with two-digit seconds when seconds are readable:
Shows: 2,25
